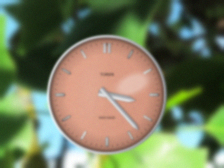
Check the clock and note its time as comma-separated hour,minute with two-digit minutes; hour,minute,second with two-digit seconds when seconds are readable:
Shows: 3,23
